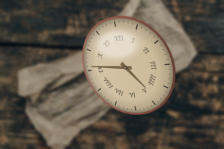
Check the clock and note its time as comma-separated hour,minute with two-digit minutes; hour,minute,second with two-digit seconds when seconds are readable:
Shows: 4,46
